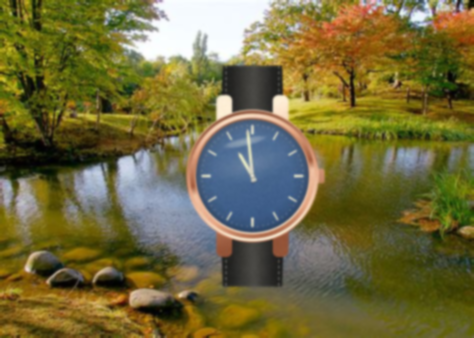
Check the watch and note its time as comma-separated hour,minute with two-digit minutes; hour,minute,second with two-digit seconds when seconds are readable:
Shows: 10,59
